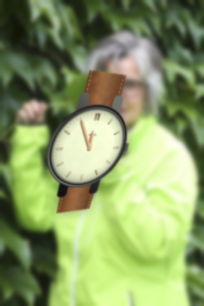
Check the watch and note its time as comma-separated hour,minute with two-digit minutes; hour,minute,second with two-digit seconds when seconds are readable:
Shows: 11,55
